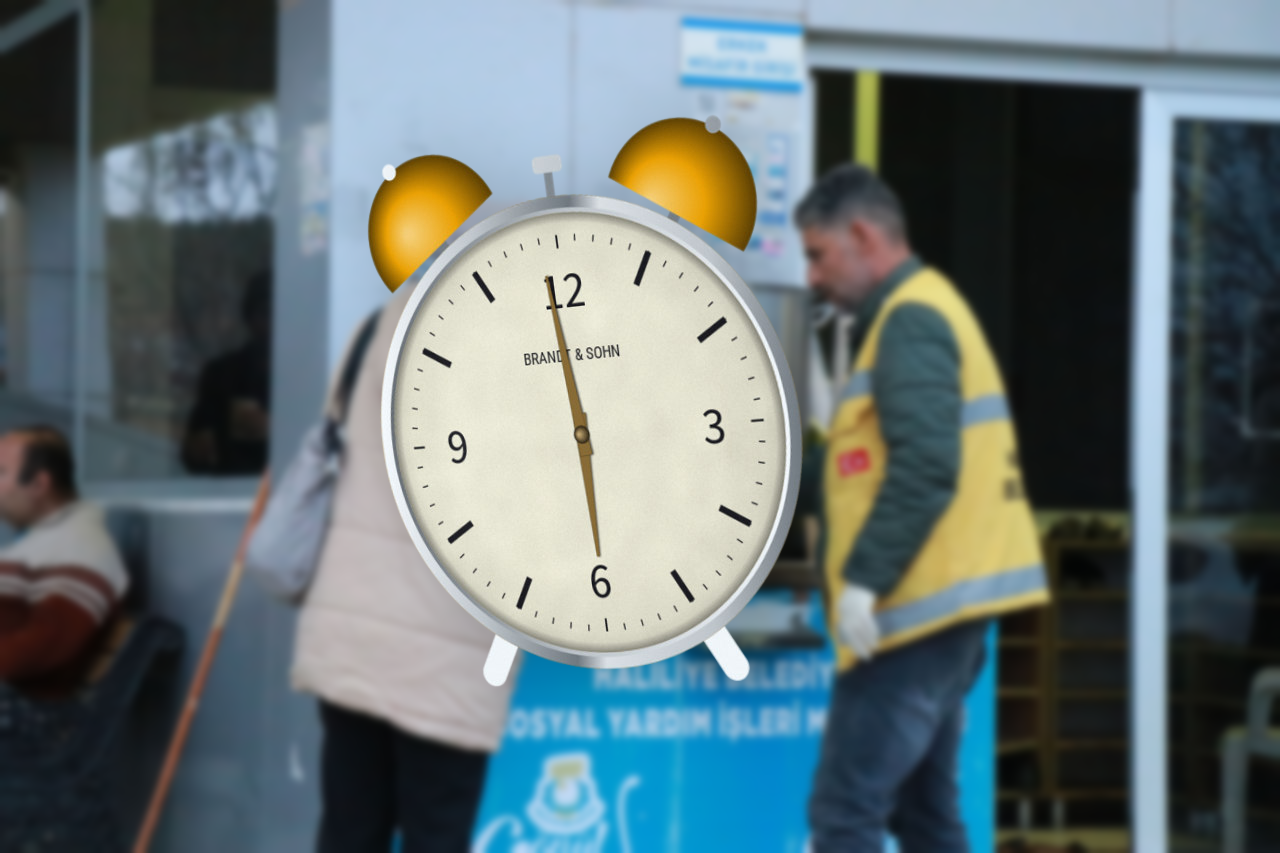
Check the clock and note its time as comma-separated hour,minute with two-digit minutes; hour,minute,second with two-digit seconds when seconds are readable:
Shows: 5,59
